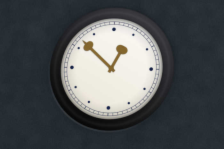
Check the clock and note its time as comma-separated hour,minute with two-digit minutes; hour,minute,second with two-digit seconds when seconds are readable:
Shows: 12,52
